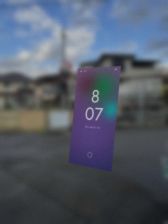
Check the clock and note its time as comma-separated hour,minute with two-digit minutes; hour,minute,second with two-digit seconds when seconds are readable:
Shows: 8,07
